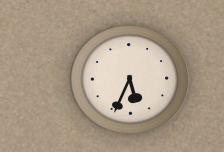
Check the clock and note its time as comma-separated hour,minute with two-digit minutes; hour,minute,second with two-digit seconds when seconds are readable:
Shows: 5,34
